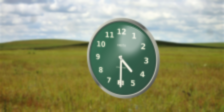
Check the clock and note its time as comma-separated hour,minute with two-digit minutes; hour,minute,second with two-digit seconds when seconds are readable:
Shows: 4,30
